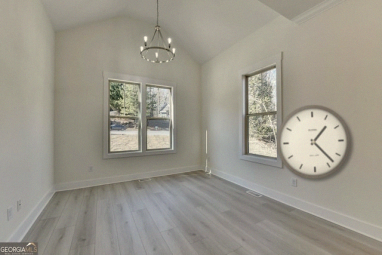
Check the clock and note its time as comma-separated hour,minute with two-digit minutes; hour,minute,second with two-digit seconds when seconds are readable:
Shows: 1,23
